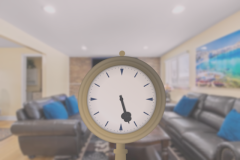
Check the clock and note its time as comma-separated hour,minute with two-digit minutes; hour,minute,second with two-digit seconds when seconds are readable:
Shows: 5,27
